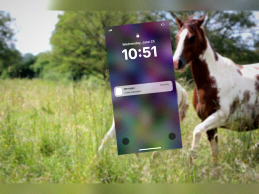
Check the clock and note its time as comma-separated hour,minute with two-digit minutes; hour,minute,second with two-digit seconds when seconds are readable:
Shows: 10,51
